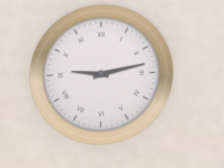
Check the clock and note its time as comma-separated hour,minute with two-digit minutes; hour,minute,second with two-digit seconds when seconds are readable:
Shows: 9,13
